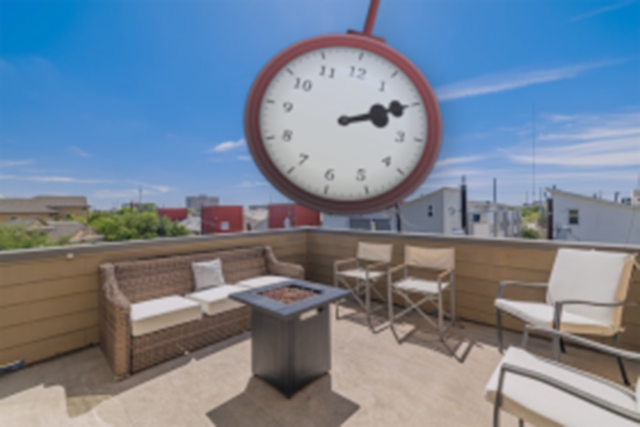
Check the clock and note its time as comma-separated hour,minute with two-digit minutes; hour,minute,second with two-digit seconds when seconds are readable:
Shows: 2,10
